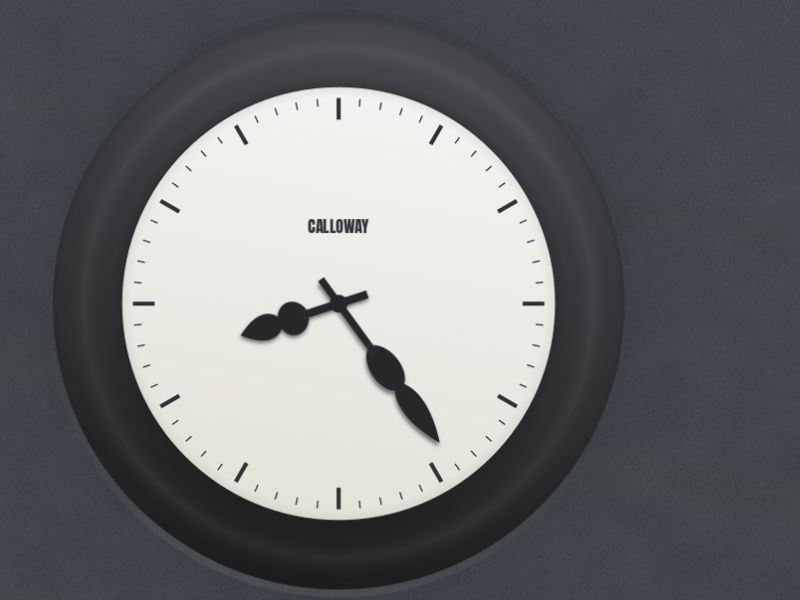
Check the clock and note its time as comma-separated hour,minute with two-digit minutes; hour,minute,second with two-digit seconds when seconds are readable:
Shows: 8,24
